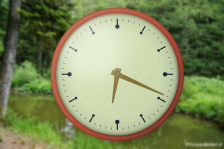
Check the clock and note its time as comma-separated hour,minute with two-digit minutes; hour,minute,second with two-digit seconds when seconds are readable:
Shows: 6,19
